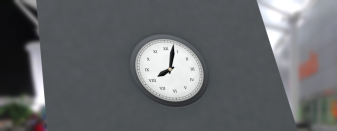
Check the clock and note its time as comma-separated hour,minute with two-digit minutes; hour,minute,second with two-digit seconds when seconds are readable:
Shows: 8,03
